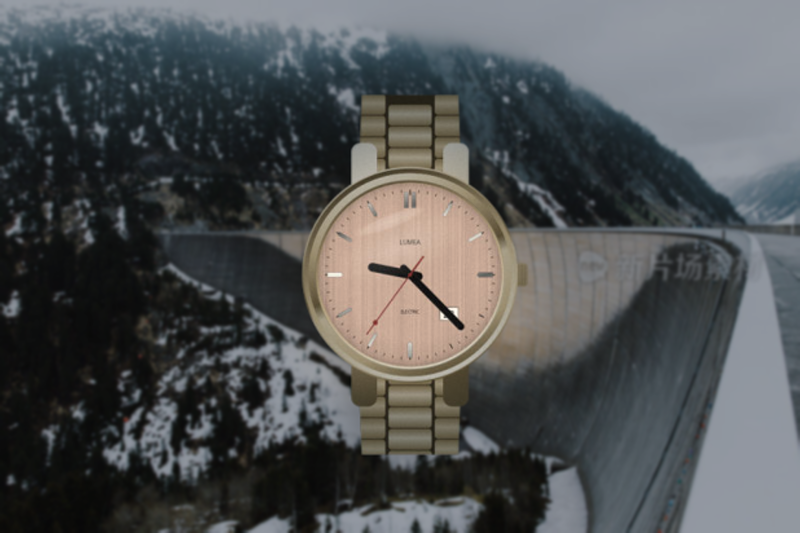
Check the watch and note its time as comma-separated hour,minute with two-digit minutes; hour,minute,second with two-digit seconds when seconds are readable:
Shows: 9,22,36
